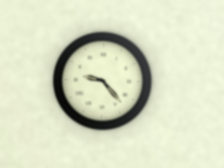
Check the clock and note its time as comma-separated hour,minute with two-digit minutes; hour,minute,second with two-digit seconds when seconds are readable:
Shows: 9,23
